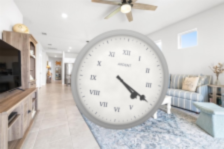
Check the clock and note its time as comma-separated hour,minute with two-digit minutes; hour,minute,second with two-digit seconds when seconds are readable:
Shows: 4,20
